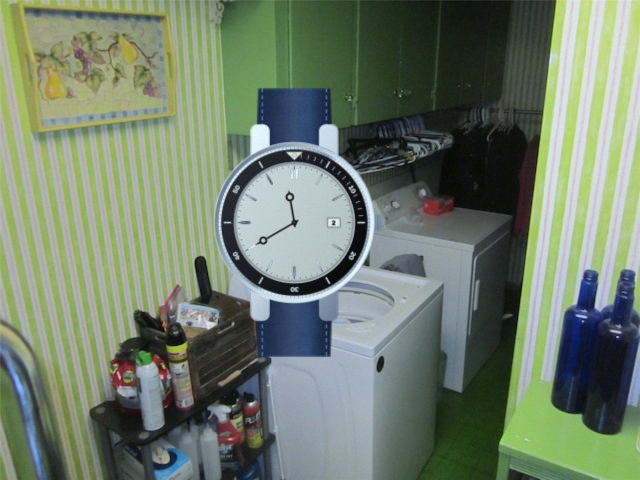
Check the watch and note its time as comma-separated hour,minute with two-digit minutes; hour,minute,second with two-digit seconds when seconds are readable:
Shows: 11,40
